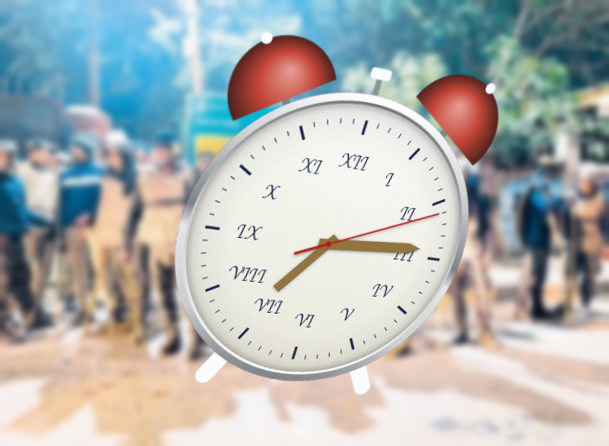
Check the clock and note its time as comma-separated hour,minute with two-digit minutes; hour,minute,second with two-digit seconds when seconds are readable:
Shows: 7,14,11
